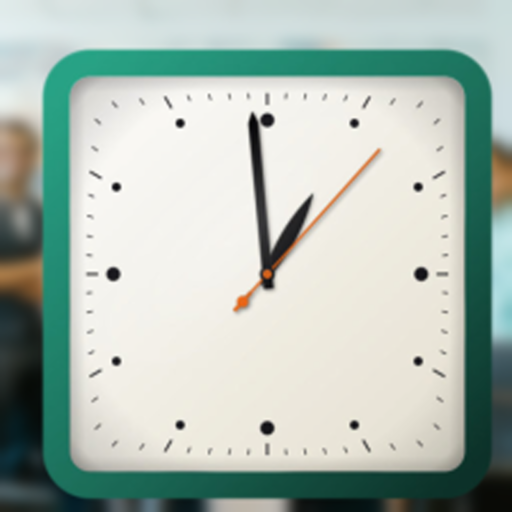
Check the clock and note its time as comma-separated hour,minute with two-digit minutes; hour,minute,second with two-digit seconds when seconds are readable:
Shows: 12,59,07
